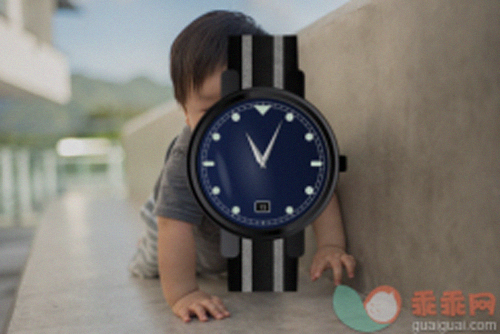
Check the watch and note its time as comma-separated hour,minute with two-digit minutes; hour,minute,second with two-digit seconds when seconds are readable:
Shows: 11,04
